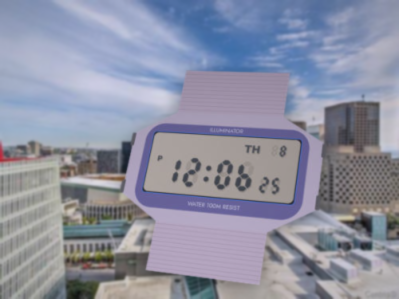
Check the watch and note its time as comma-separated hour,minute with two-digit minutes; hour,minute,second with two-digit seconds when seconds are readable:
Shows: 12,06,25
